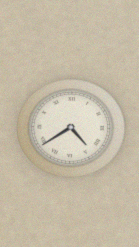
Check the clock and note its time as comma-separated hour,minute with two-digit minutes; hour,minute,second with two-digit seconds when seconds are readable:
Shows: 4,39
